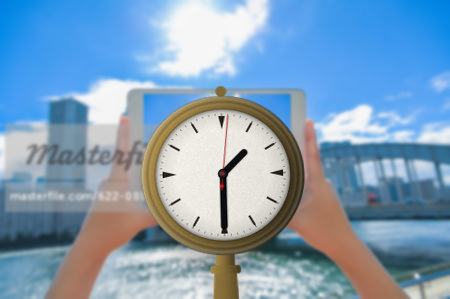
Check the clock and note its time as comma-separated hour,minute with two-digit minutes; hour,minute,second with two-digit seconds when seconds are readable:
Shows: 1,30,01
